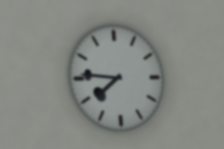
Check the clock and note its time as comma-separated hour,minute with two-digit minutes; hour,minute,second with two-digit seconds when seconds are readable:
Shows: 7,46
